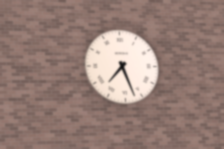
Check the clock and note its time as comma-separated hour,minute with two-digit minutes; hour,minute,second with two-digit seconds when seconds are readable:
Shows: 7,27
